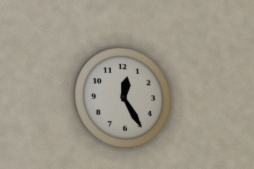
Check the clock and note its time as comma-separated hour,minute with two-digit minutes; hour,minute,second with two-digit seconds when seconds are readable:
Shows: 12,25
